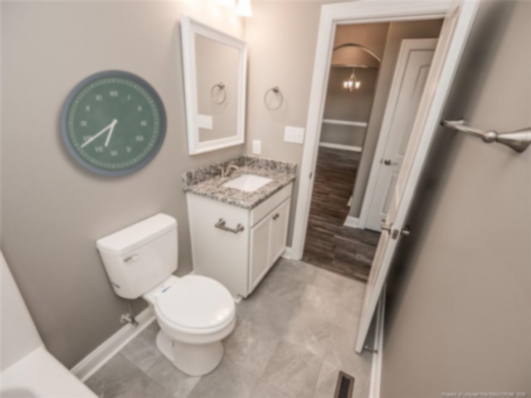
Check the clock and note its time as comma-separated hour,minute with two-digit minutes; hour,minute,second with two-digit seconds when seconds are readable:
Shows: 6,39
